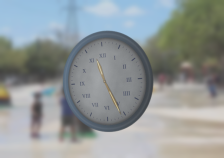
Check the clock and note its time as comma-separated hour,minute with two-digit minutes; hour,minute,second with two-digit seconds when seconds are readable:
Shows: 11,26
